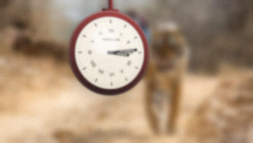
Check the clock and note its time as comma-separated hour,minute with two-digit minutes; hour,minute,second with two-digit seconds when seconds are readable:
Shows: 3,14
